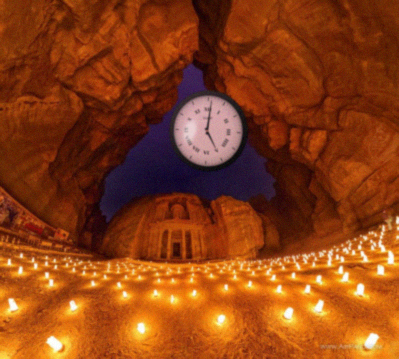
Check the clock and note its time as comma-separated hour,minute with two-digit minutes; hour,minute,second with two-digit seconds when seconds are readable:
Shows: 5,01
